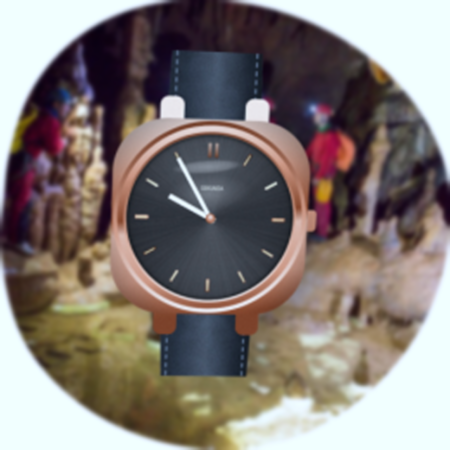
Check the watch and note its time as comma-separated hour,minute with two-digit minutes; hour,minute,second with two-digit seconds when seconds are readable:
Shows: 9,55
